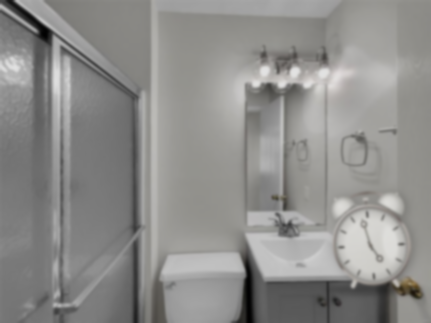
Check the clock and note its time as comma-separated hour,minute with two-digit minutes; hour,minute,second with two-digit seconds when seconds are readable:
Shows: 4,58
